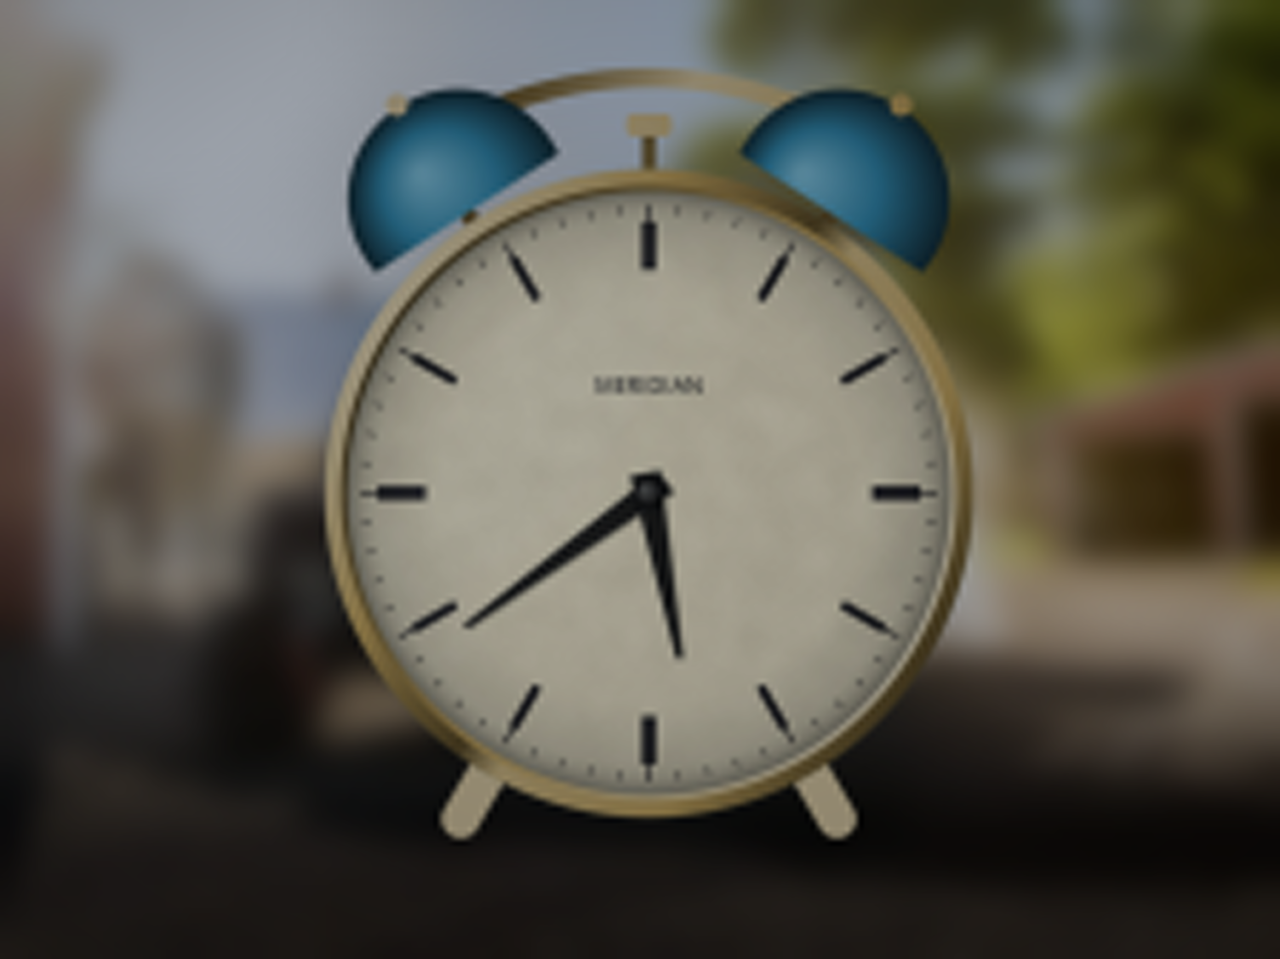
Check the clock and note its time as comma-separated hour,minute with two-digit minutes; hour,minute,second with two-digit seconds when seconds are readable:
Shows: 5,39
